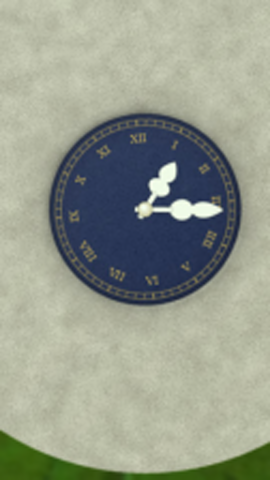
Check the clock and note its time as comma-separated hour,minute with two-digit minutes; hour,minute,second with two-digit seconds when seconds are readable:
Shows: 1,16
